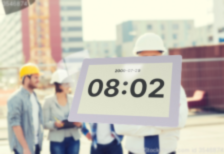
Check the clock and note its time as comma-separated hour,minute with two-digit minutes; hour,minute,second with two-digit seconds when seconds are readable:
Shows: 8,02
